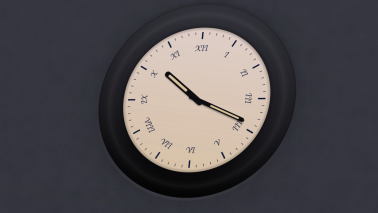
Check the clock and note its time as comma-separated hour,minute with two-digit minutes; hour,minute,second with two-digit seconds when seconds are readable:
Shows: 10,19
